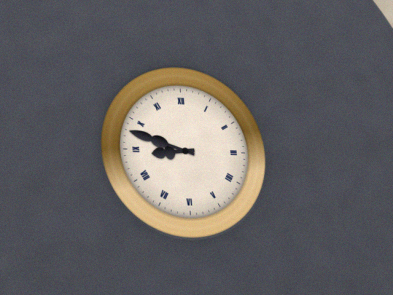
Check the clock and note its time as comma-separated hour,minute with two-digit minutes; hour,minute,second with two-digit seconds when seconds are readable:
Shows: 8,48
